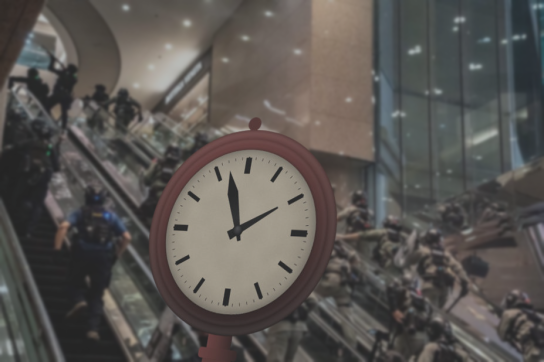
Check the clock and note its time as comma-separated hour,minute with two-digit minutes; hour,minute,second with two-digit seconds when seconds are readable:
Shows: 1,57
